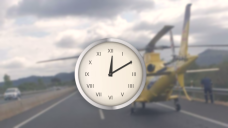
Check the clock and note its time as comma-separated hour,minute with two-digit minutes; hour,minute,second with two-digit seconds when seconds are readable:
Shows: 12,10
